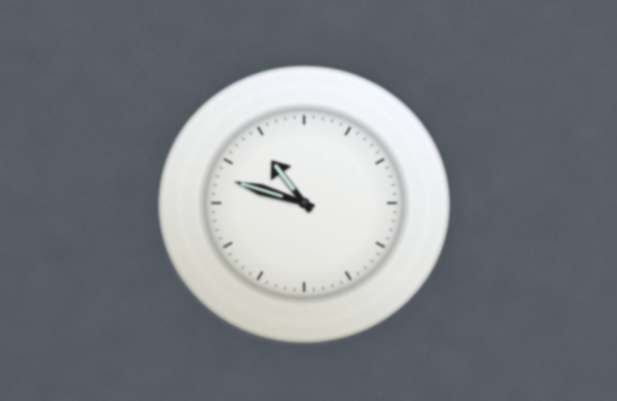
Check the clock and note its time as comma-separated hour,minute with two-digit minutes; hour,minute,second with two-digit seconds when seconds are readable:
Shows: 10,48
